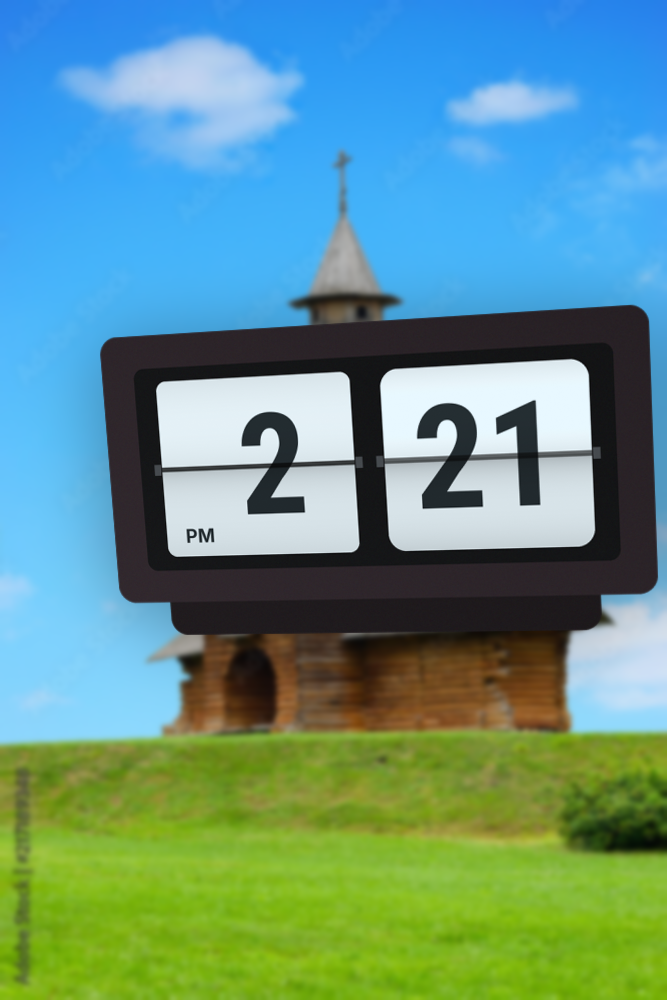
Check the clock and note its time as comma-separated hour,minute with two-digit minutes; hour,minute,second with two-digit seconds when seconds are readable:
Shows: 2,21
